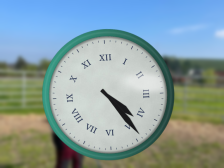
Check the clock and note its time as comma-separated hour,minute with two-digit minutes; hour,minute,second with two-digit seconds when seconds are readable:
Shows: 4,24
